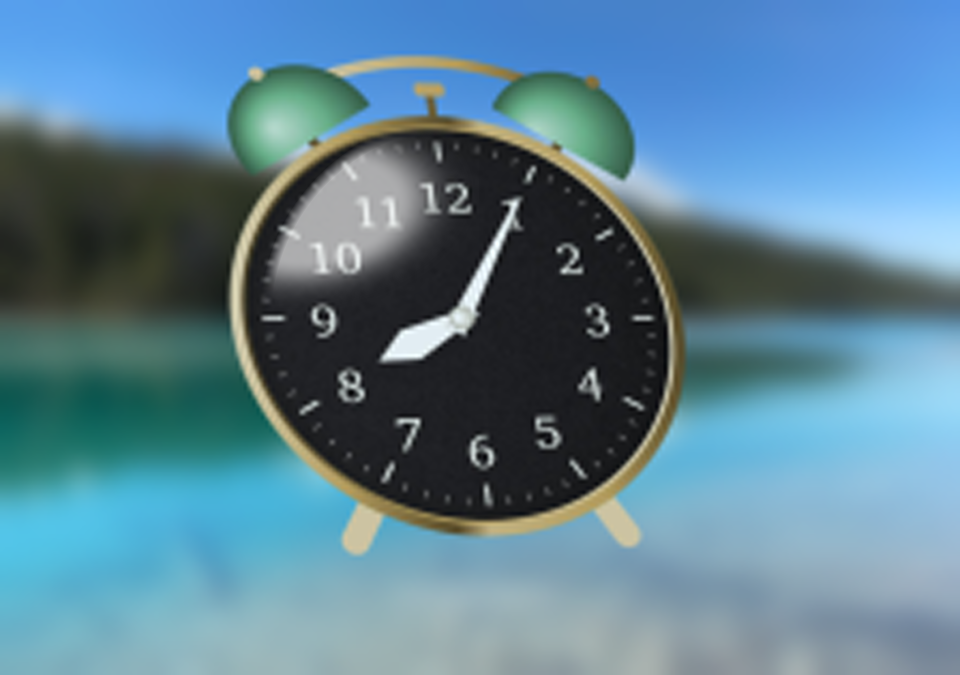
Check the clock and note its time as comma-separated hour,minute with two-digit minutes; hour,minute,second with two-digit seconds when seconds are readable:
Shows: 8,05
